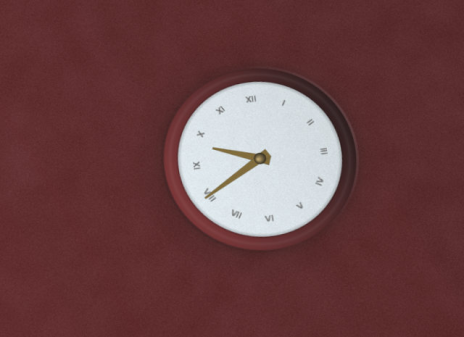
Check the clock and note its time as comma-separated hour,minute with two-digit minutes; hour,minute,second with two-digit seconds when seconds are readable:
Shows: 9,40
